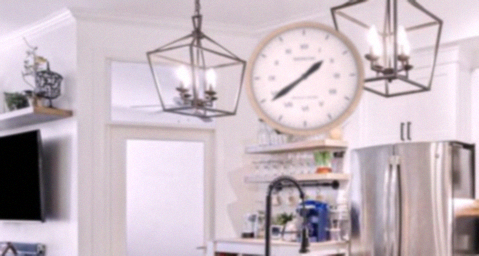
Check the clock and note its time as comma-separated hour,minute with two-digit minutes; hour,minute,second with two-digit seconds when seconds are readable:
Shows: 1,39
